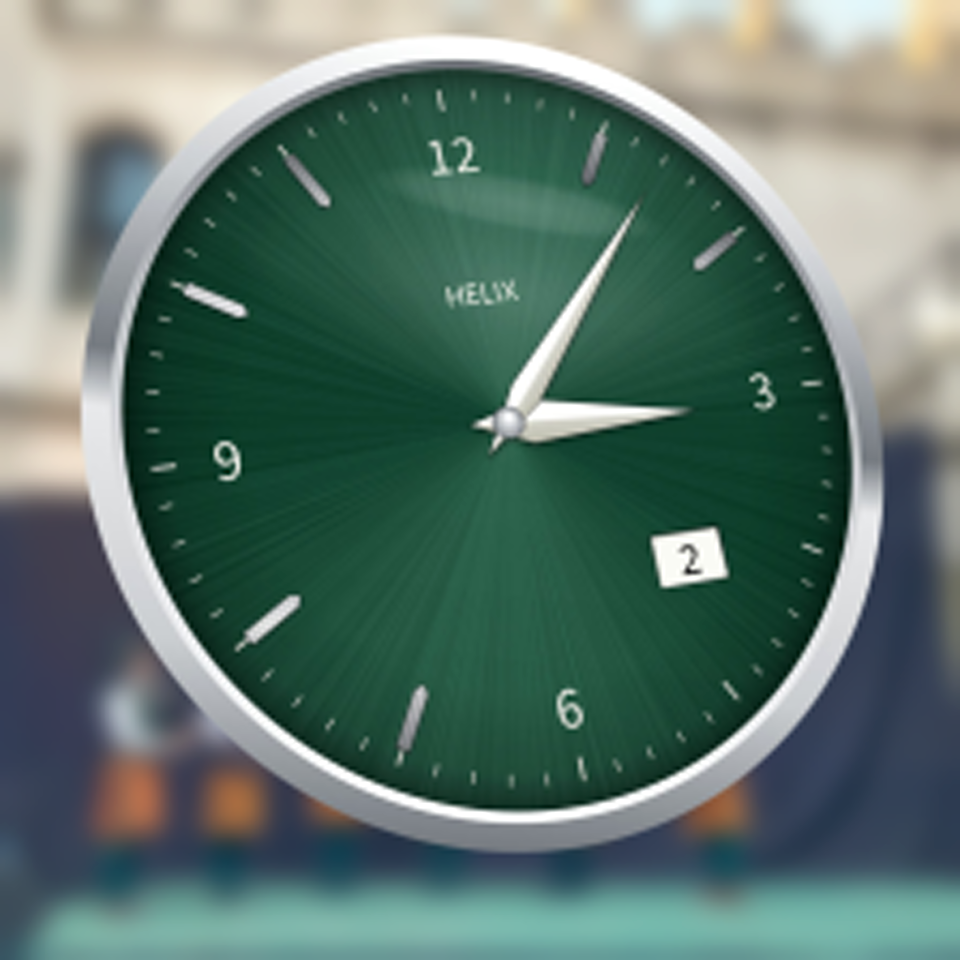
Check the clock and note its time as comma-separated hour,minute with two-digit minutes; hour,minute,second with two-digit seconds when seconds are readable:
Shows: 3,07
